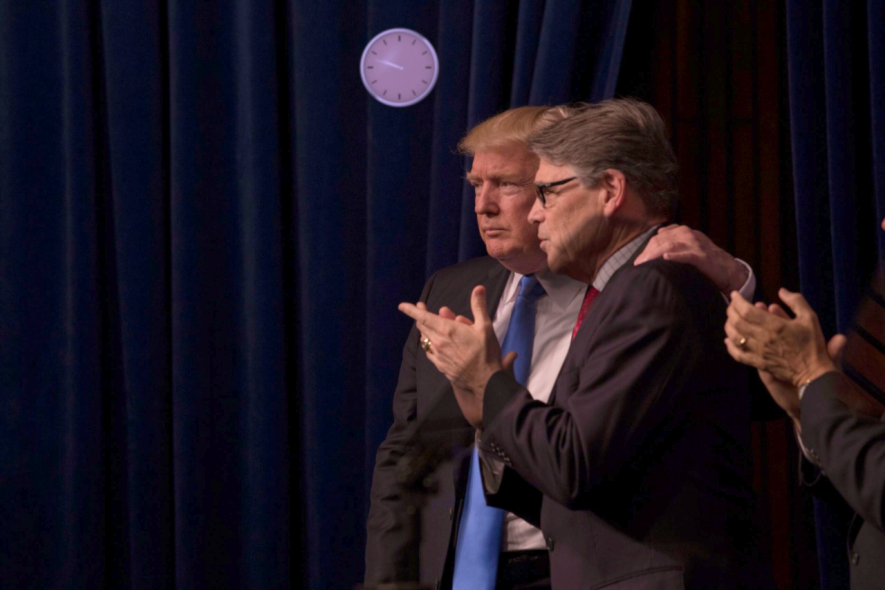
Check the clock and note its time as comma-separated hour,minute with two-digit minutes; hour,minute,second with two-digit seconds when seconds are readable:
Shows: 9,48
